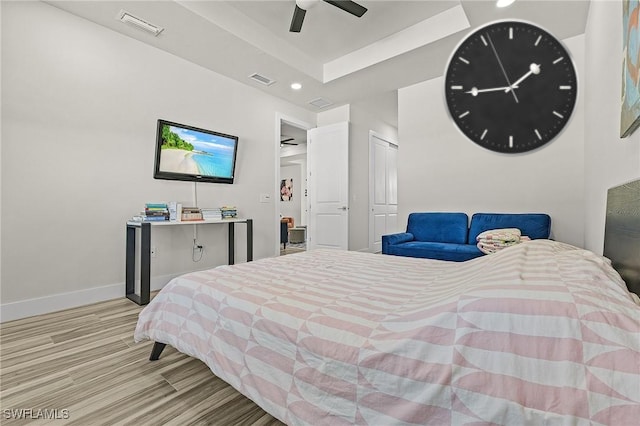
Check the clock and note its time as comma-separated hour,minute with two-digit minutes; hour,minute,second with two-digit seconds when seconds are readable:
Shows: 1,43,56
